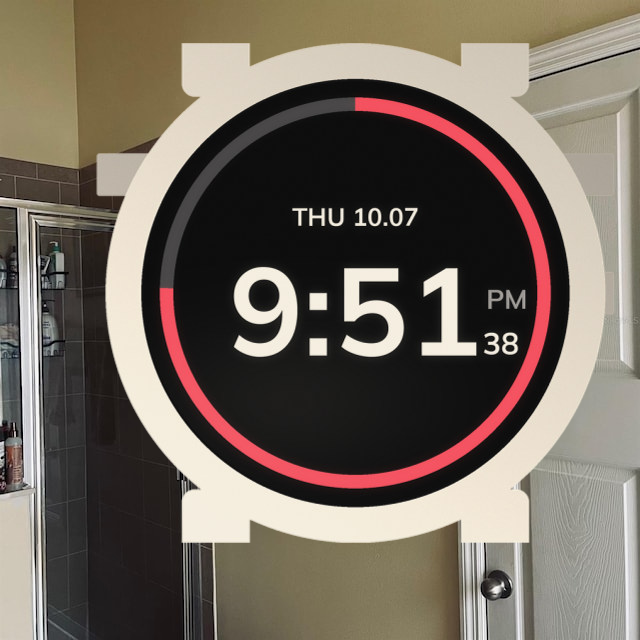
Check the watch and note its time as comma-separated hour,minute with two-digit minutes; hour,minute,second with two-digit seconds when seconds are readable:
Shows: 9,51,38
